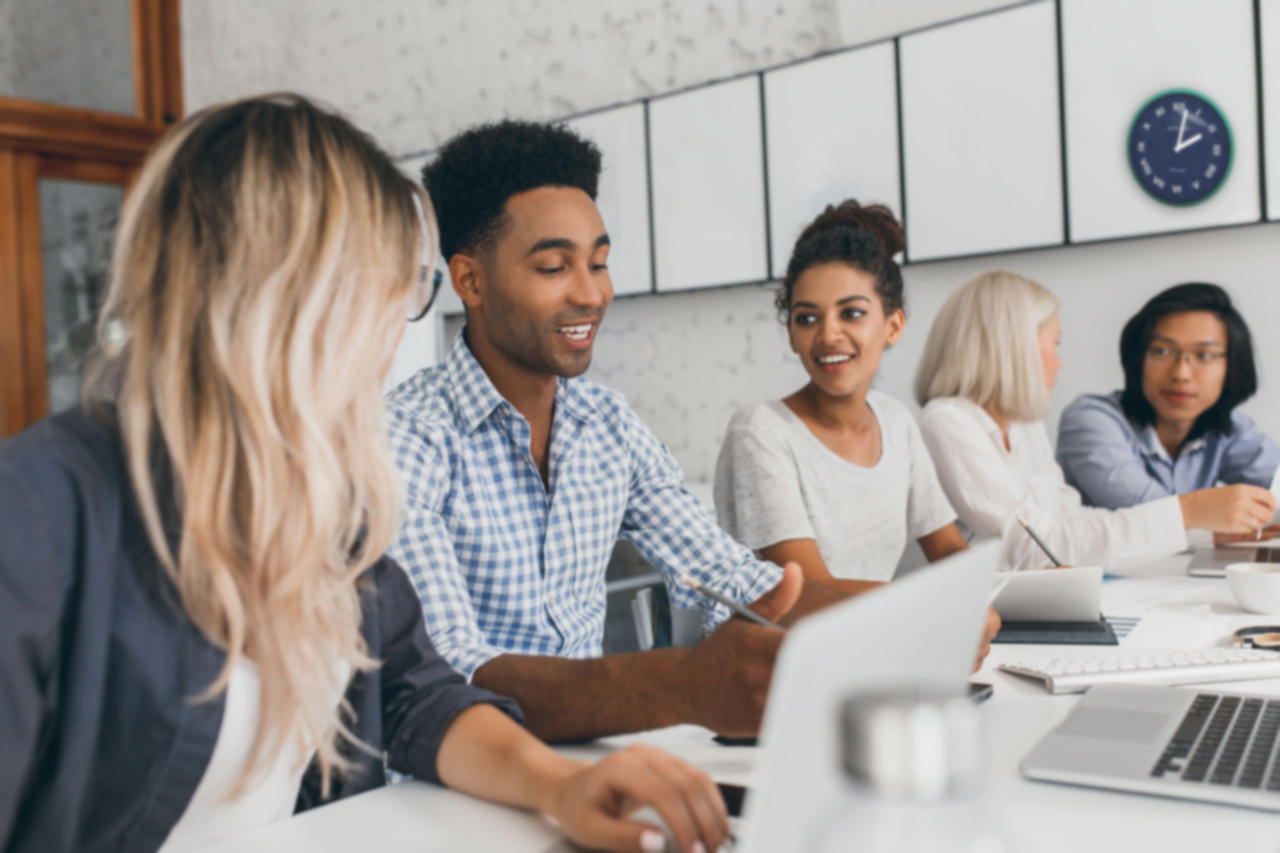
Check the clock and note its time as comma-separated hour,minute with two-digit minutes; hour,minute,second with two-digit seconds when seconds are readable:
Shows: 2,02
